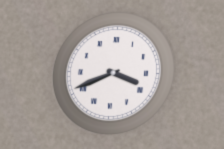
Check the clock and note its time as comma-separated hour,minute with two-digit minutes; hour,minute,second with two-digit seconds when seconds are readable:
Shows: 3,41
